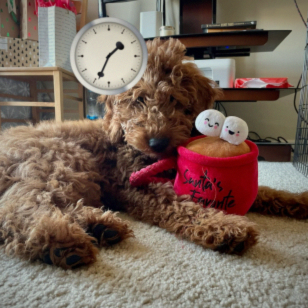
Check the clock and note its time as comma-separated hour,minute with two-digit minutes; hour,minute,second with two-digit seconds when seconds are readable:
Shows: 1,34
